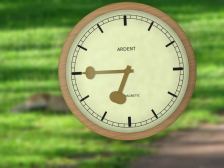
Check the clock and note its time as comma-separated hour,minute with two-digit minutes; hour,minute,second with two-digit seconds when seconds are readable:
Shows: 6,45
